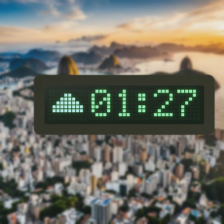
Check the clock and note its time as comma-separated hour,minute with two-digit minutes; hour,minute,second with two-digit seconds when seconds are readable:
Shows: 1,27
